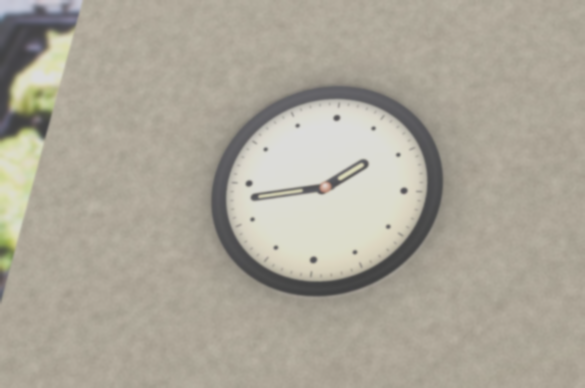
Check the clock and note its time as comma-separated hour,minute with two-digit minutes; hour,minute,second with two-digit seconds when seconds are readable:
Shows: 1,43
